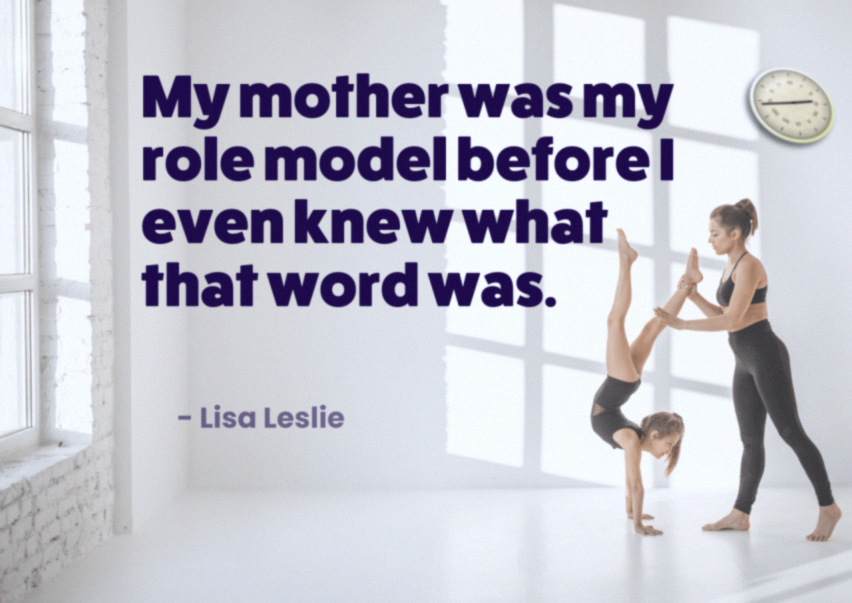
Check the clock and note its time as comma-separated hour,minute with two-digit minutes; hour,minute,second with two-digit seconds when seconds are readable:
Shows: 2,44
